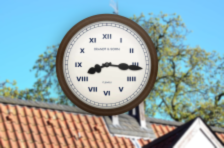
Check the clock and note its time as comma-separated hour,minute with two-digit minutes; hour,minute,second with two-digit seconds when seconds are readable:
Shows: 8,16
